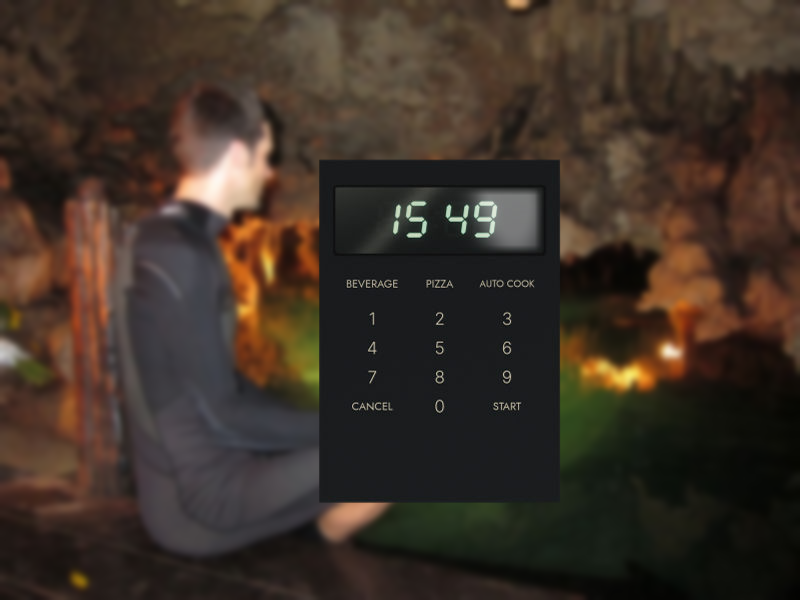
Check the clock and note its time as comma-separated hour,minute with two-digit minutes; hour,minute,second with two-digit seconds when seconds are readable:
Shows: 15,49
